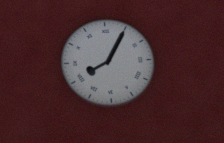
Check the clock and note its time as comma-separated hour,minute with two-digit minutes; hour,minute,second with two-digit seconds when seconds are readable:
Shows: 8,05
